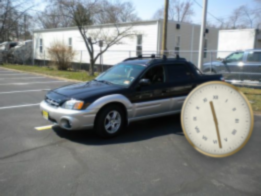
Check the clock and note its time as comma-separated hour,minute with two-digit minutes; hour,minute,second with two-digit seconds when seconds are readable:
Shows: 11,28
